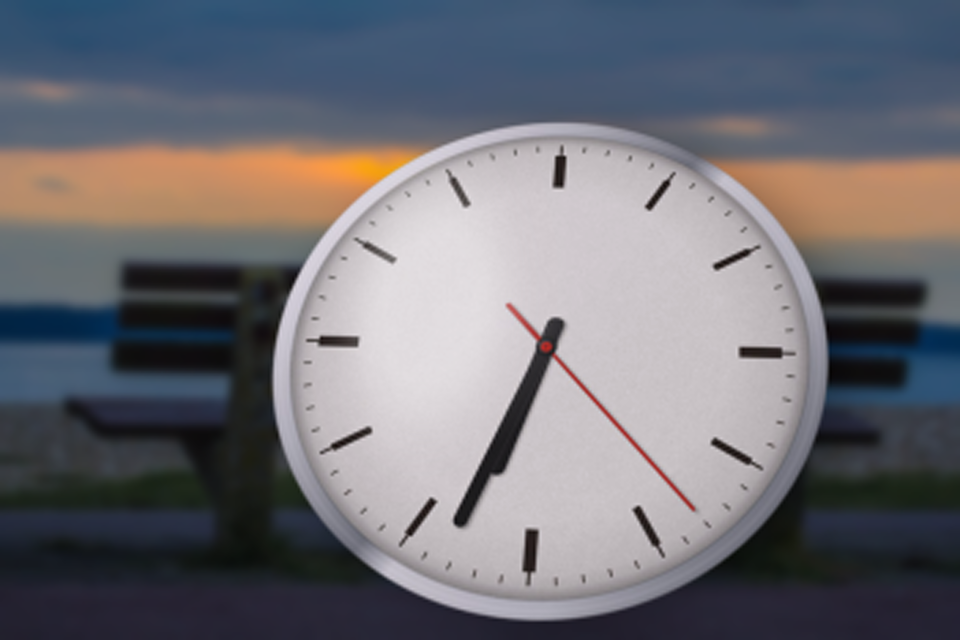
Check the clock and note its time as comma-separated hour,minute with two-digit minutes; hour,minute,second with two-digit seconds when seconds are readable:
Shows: 6,33,23
